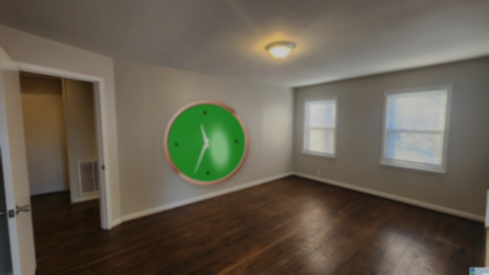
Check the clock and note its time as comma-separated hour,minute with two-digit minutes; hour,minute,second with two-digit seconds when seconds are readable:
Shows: 11,34
